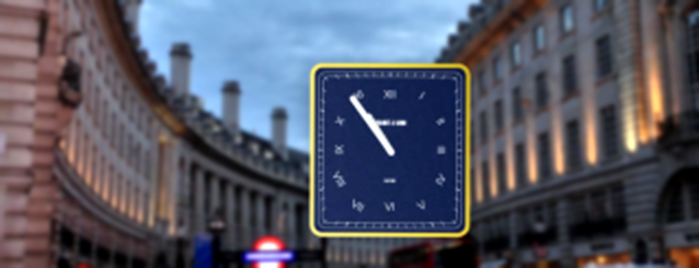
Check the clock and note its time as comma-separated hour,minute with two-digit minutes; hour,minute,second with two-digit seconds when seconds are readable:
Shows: 10,54
